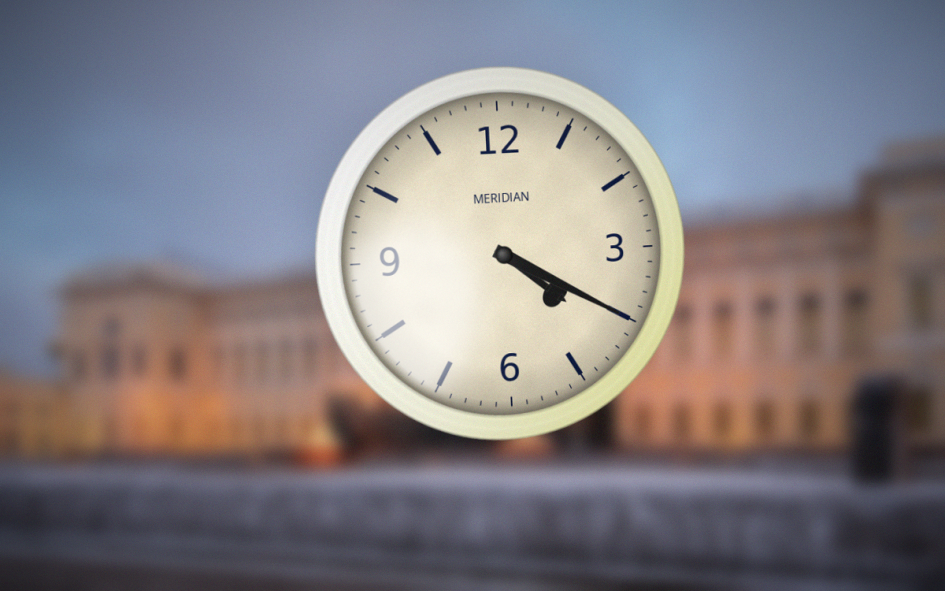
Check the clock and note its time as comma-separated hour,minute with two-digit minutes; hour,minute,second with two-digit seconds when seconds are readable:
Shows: 4,20
